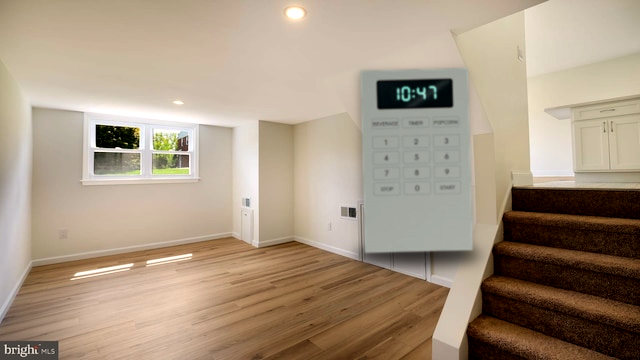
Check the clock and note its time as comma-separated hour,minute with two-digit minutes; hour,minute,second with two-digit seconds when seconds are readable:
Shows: 10,47
